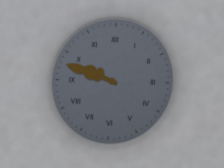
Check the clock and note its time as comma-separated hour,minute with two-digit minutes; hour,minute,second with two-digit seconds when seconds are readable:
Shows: 9,48
